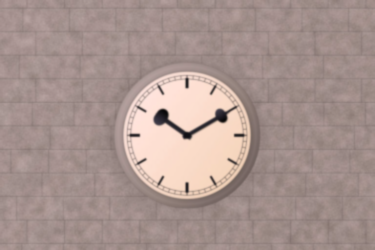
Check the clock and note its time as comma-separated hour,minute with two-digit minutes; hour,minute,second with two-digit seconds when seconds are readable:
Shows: 10,10
